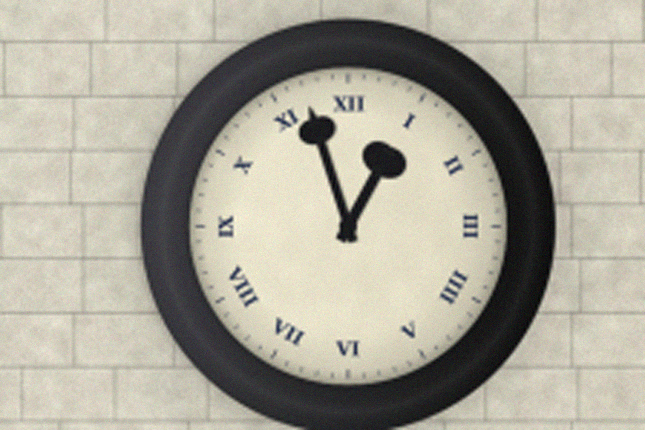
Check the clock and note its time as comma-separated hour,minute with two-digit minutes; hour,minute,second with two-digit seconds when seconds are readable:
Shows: 12,57
